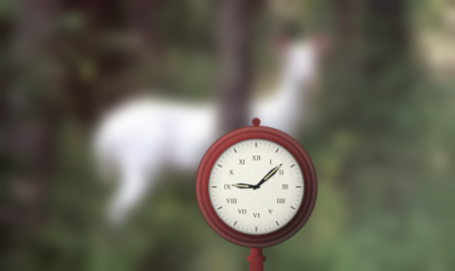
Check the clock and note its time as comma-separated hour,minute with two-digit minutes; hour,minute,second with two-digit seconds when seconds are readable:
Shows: 9,08
